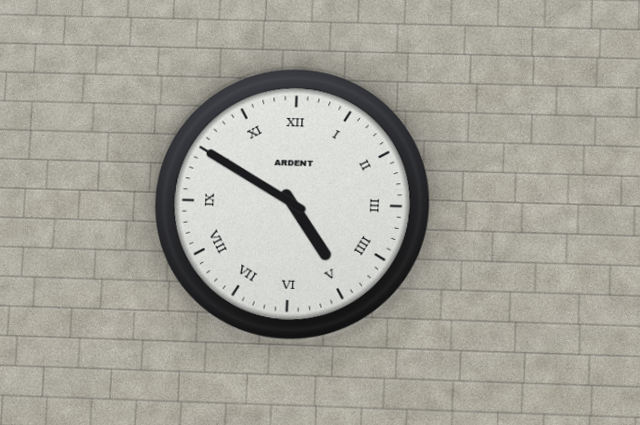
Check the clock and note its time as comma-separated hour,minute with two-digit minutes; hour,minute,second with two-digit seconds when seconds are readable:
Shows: 4,50
